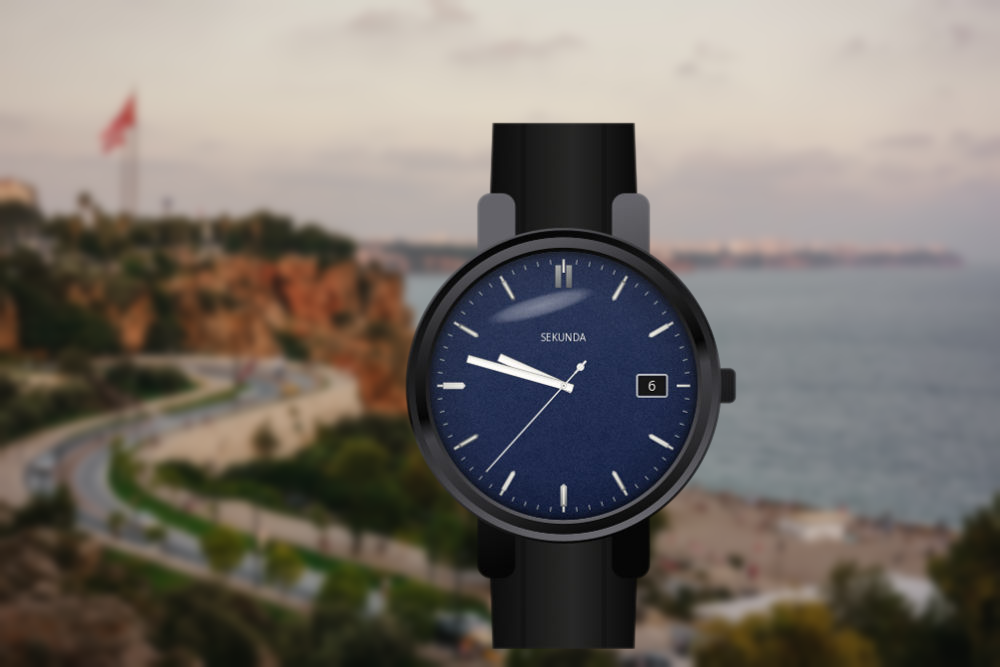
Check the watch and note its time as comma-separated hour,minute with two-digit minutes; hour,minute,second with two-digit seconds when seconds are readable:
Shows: 9,47,37
